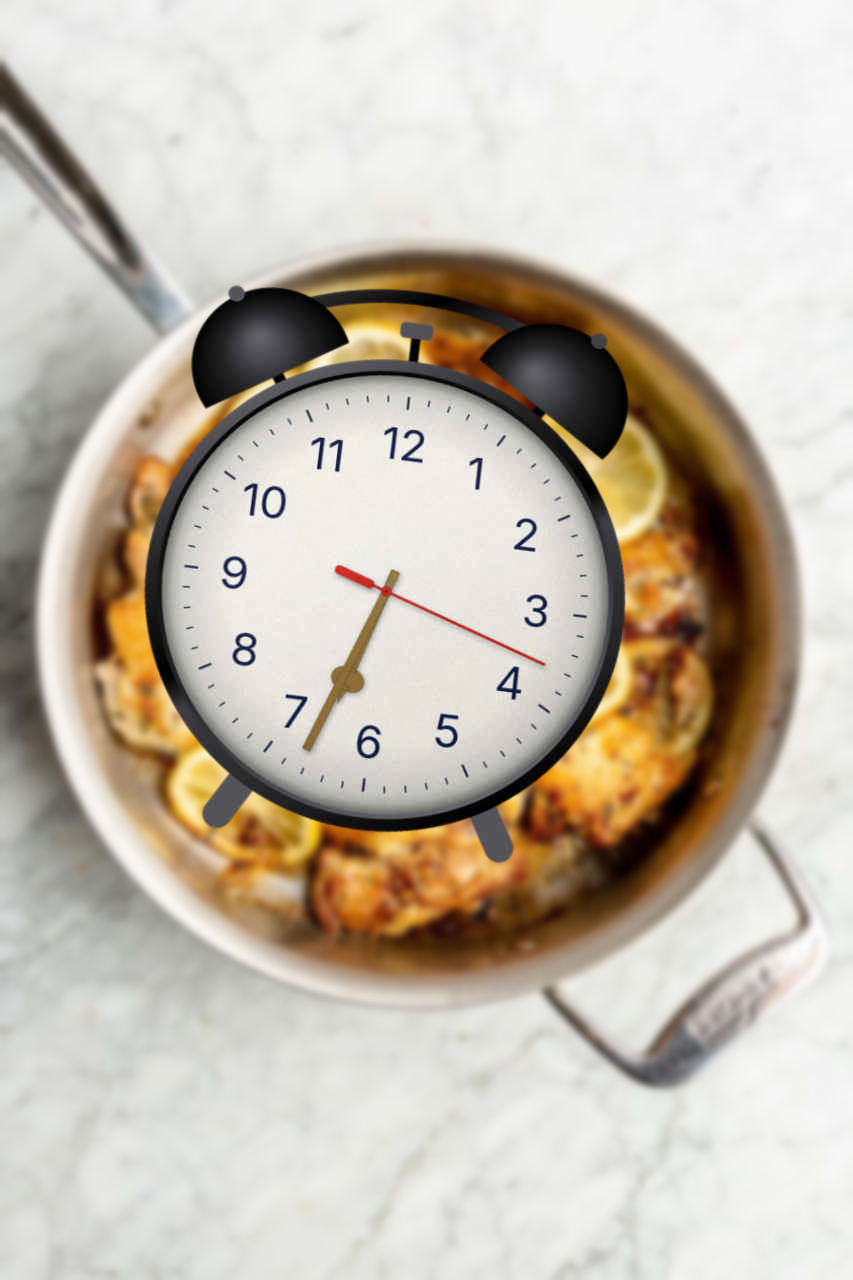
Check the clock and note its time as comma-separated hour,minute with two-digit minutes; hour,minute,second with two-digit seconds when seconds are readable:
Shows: 6,33,18
